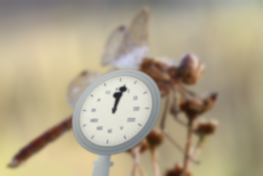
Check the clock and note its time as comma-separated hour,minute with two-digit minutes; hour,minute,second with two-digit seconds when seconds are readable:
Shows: 12,02
